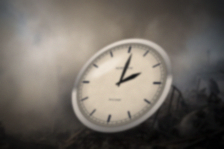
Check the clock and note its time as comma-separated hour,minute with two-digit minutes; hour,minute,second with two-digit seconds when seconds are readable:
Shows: 2,01
